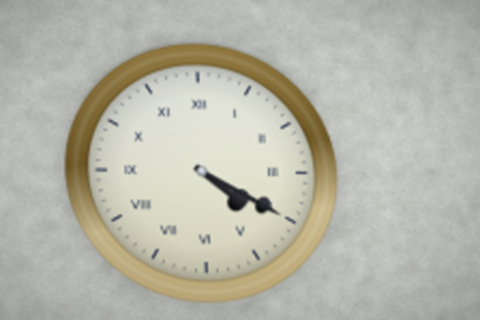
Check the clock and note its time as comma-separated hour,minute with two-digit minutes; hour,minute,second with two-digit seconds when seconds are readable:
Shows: 4,20
